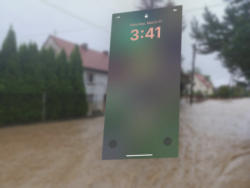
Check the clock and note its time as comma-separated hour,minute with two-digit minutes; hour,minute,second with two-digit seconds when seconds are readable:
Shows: 3,41
